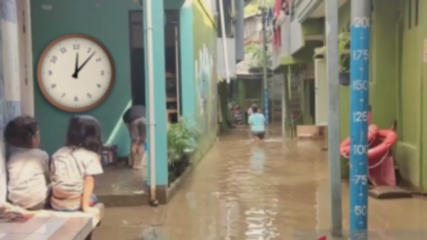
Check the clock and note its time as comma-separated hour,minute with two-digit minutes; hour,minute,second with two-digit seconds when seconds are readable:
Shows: 12,07
